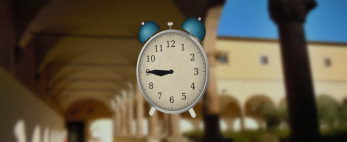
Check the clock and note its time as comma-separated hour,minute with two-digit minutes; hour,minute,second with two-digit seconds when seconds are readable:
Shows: 8,45
